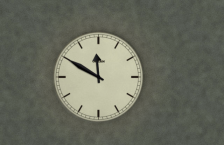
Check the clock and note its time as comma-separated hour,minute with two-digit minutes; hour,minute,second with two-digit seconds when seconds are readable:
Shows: 11,50
